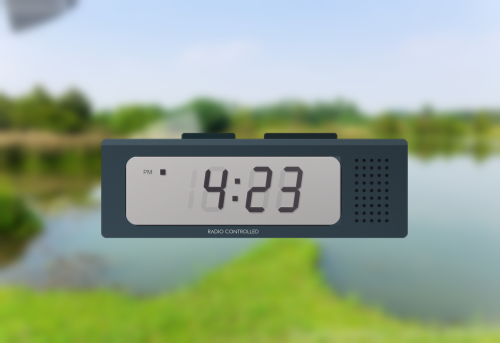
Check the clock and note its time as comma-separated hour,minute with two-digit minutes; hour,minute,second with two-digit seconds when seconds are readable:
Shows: 4,23
